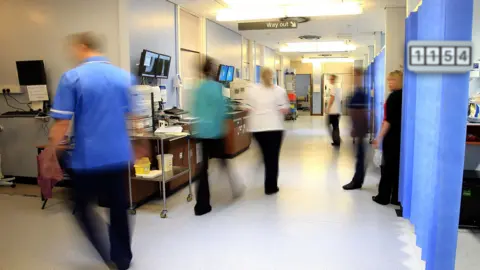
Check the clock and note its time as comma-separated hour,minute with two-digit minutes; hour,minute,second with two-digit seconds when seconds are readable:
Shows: 11,54
